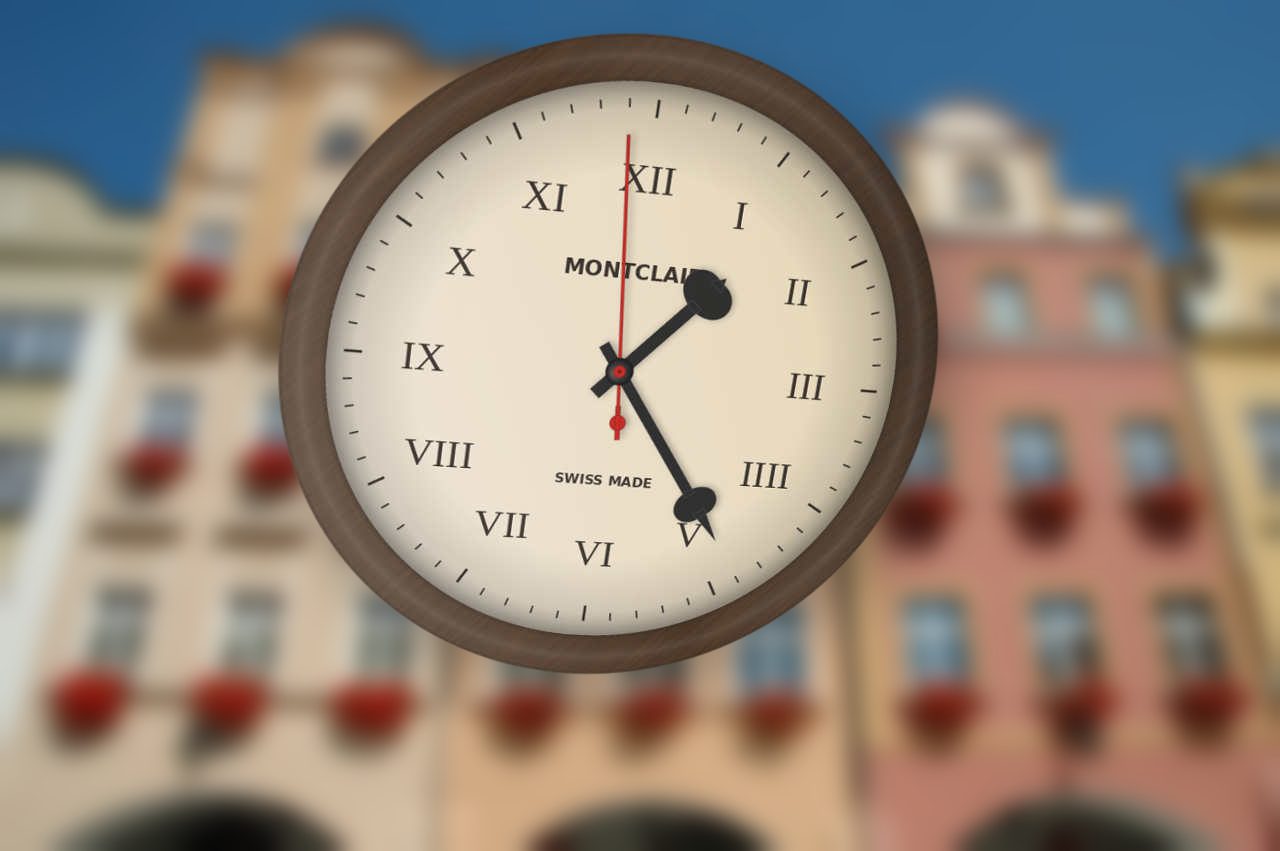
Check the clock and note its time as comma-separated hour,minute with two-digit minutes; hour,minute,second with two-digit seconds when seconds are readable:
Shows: 1,23,59
